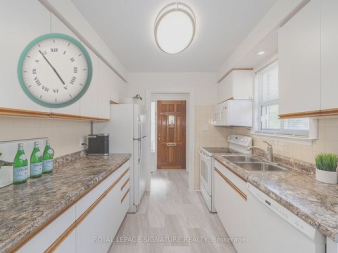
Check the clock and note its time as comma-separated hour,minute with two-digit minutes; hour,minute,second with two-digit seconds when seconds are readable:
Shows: 4,54
